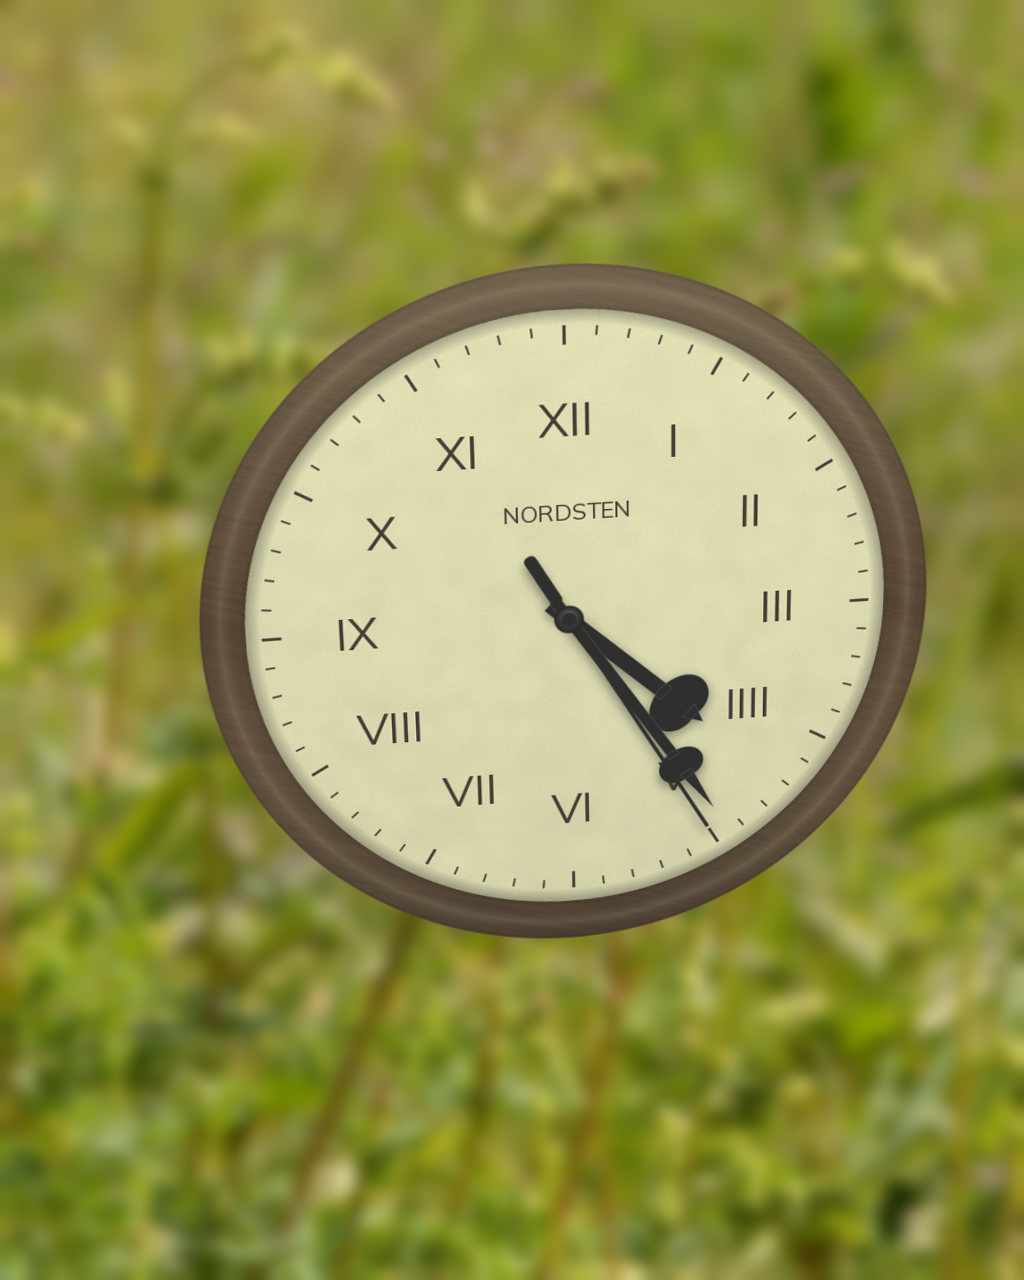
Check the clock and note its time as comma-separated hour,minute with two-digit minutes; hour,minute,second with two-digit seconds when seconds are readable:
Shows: 4,24,25
